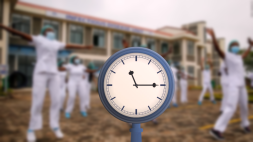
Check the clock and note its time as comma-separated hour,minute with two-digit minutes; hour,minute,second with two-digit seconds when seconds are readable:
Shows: 11,15
